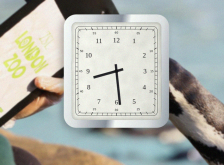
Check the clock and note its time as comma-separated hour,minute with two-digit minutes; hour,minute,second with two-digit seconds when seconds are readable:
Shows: 8,29
